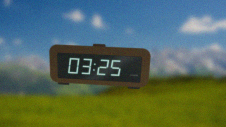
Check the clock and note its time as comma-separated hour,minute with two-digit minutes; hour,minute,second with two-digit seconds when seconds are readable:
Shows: 3,25
